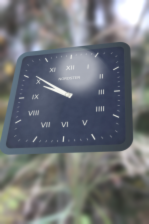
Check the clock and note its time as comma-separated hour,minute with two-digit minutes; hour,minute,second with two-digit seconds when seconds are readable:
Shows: 9,51
